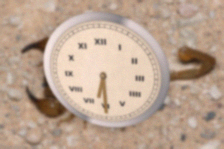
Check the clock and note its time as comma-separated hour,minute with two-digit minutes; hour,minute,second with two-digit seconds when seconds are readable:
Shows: 6,30
